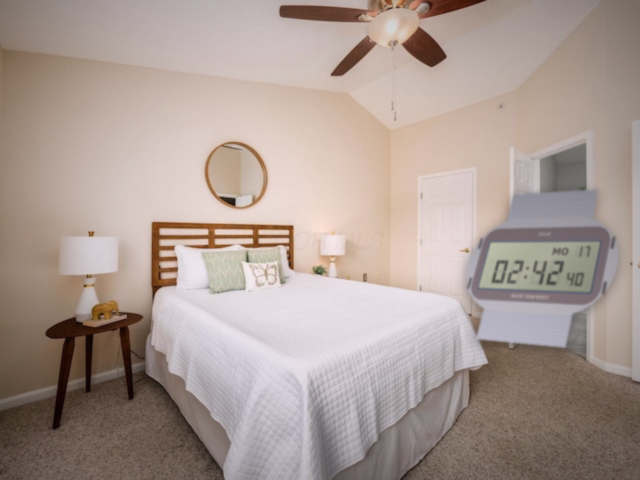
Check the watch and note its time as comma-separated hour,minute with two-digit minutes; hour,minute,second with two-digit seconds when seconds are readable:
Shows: 2,42,40
